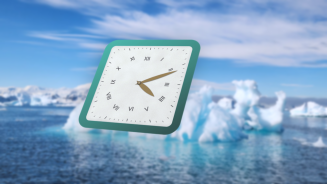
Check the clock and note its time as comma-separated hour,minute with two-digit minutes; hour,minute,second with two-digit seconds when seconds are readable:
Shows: 4,11
